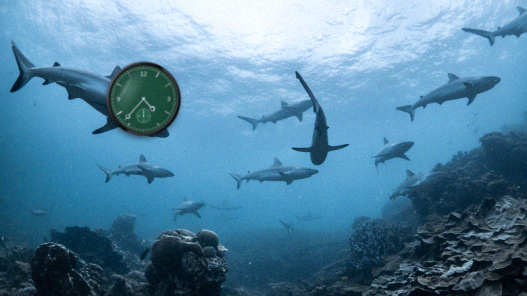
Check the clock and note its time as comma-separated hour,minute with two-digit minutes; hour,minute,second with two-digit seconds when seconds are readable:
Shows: 4,37
